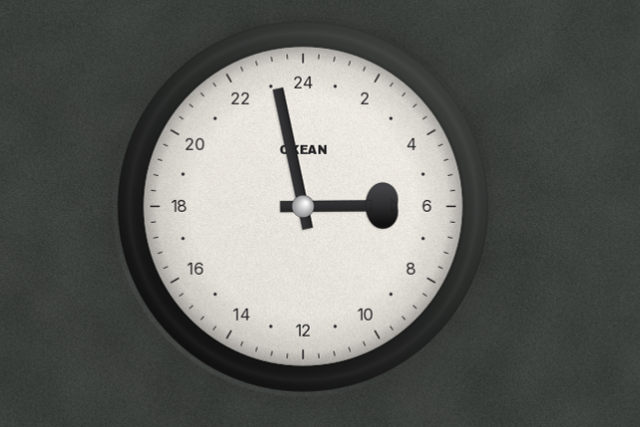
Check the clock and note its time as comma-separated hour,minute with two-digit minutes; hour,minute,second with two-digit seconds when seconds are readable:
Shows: 5,58
